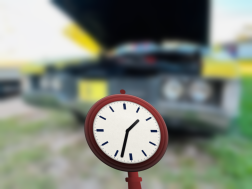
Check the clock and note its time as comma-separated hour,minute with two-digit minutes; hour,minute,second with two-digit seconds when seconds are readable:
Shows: 1,33
